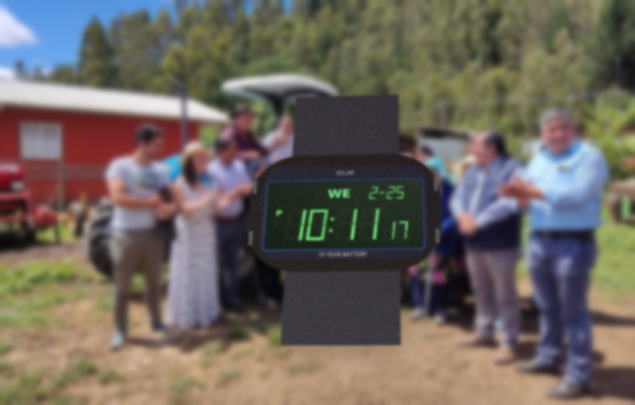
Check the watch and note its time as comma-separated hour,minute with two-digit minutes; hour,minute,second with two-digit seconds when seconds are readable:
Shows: 10,11,17
